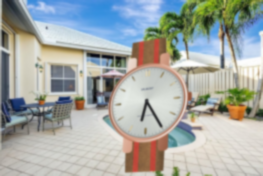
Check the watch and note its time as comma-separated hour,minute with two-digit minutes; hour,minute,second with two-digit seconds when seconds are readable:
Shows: 6,25
